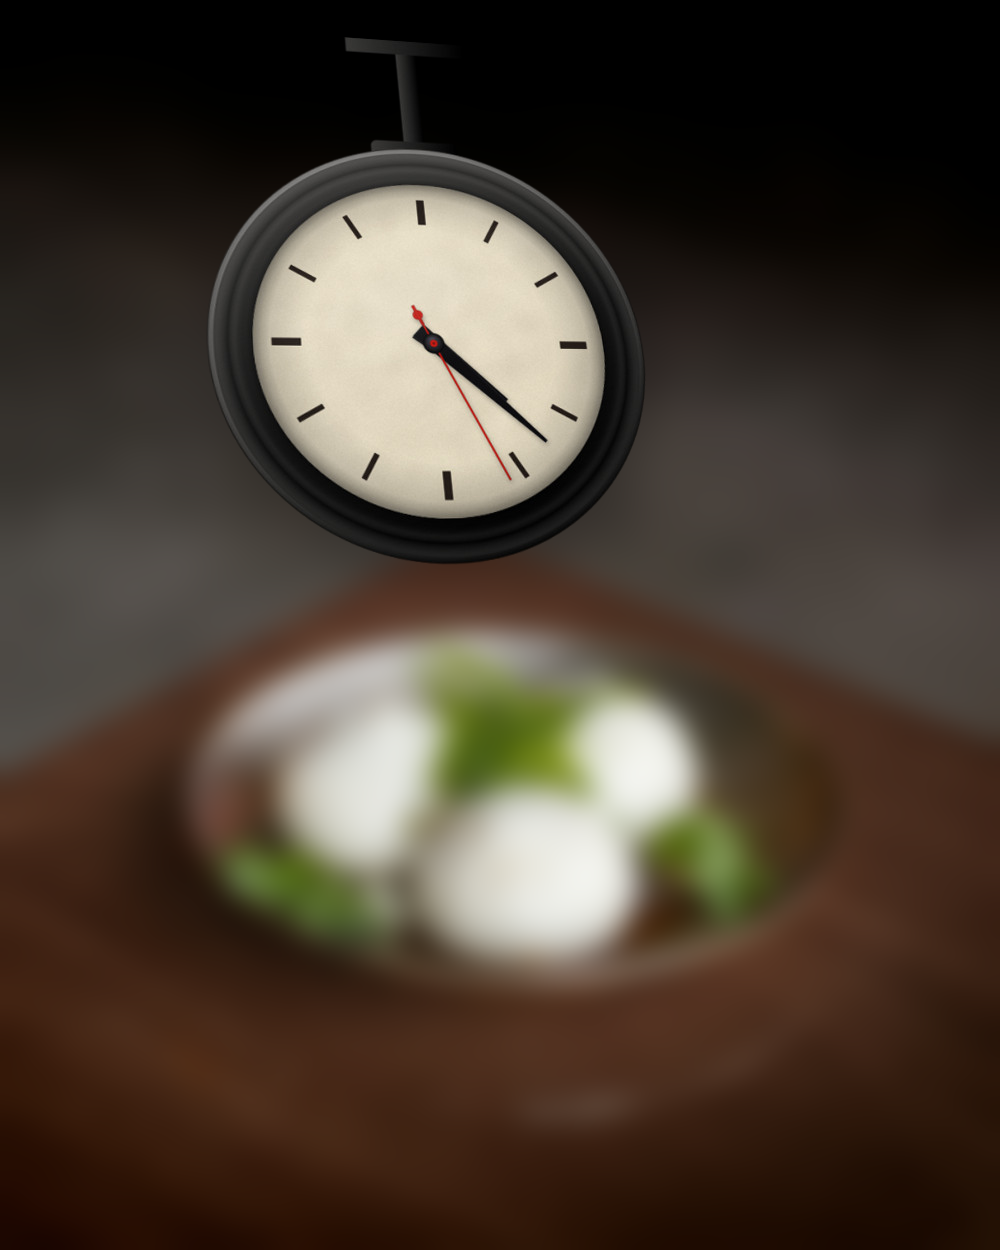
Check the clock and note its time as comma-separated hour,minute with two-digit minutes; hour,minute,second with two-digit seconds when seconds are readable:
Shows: 4,22,26
